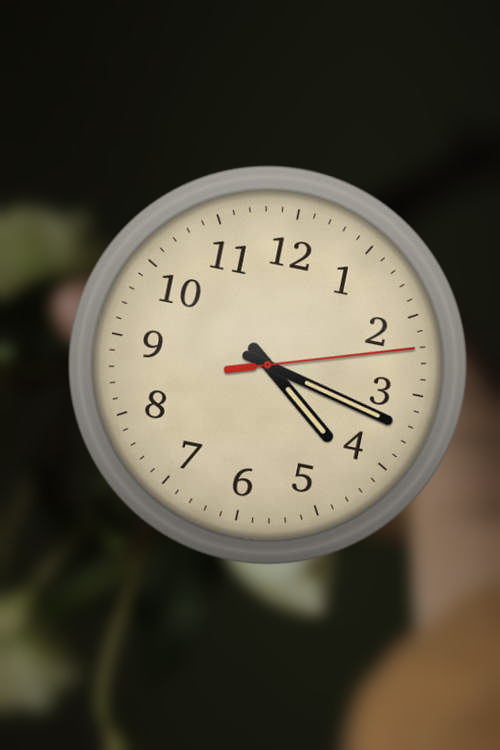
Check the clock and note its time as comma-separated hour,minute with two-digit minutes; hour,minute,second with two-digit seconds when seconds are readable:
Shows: 4,17,12
